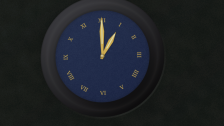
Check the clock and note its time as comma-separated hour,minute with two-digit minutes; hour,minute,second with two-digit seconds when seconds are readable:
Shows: 1,00
